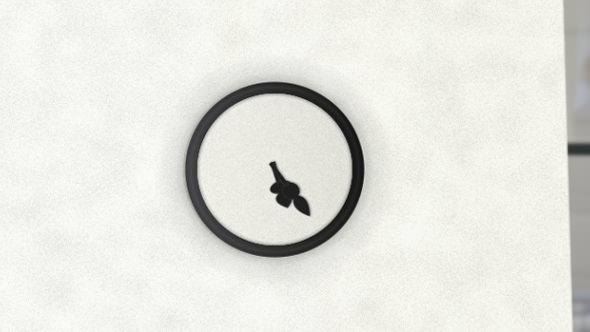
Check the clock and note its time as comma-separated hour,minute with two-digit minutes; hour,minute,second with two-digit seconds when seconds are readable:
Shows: 5,24
